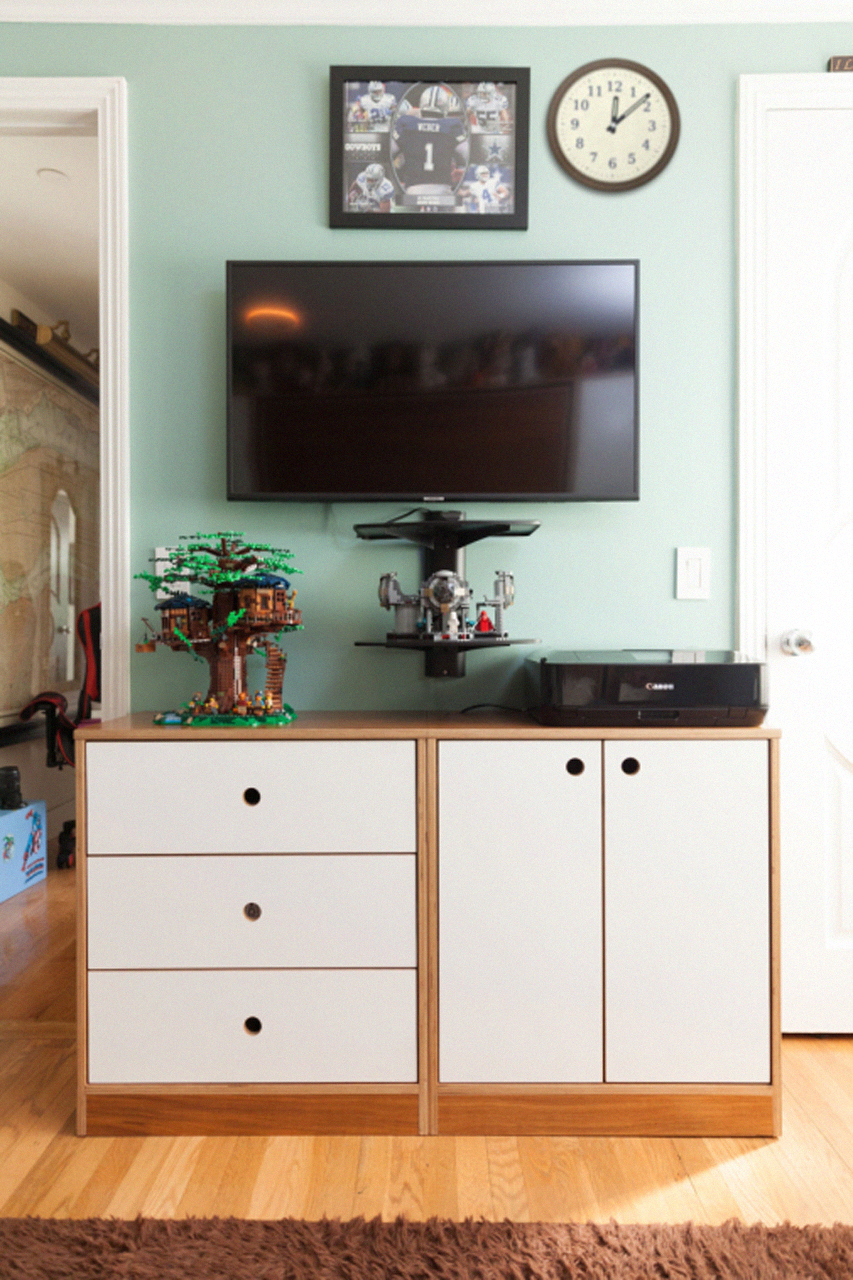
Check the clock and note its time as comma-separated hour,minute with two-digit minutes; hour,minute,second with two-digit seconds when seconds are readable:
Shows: 12,08
